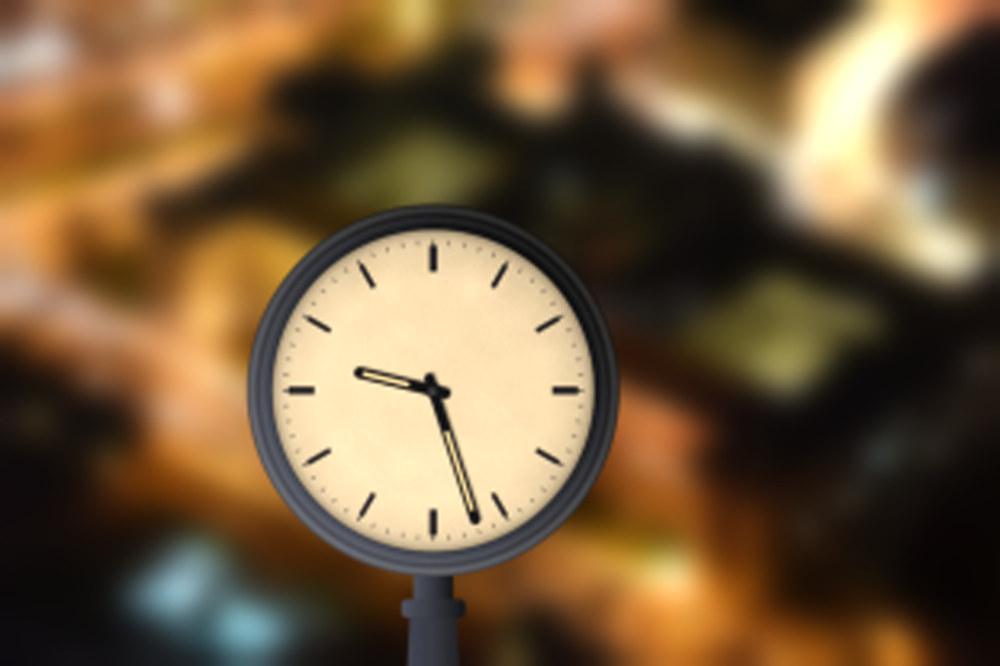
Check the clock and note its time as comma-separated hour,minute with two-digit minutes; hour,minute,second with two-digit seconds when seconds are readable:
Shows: 9,27
